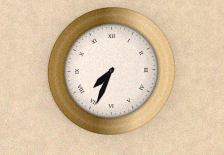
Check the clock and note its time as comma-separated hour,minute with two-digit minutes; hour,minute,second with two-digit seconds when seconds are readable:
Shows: 7,34
